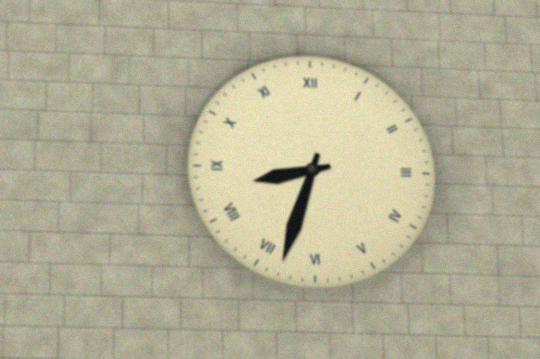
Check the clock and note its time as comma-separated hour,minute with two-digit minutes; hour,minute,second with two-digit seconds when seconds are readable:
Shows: 8,33
